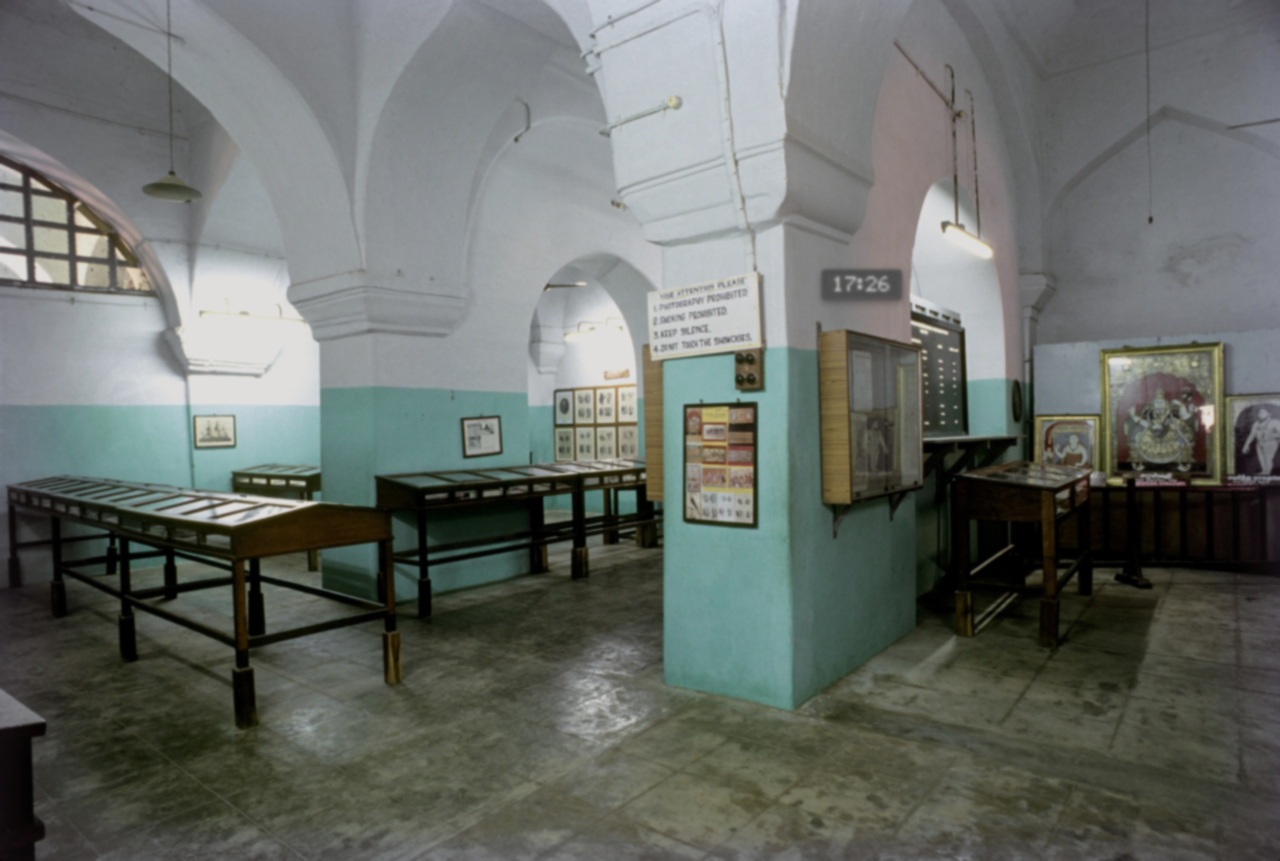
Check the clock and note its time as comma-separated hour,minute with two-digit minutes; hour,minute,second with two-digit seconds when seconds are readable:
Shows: 17,26
